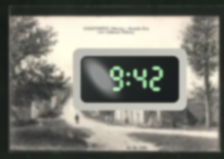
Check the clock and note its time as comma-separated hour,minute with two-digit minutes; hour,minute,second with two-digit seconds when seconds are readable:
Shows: 9,42
